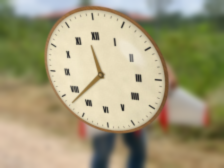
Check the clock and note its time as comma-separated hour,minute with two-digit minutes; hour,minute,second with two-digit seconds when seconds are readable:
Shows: 11,38
